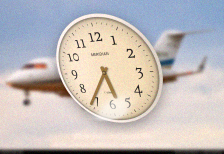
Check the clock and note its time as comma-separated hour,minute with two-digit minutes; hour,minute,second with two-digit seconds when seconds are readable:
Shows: 5,36
